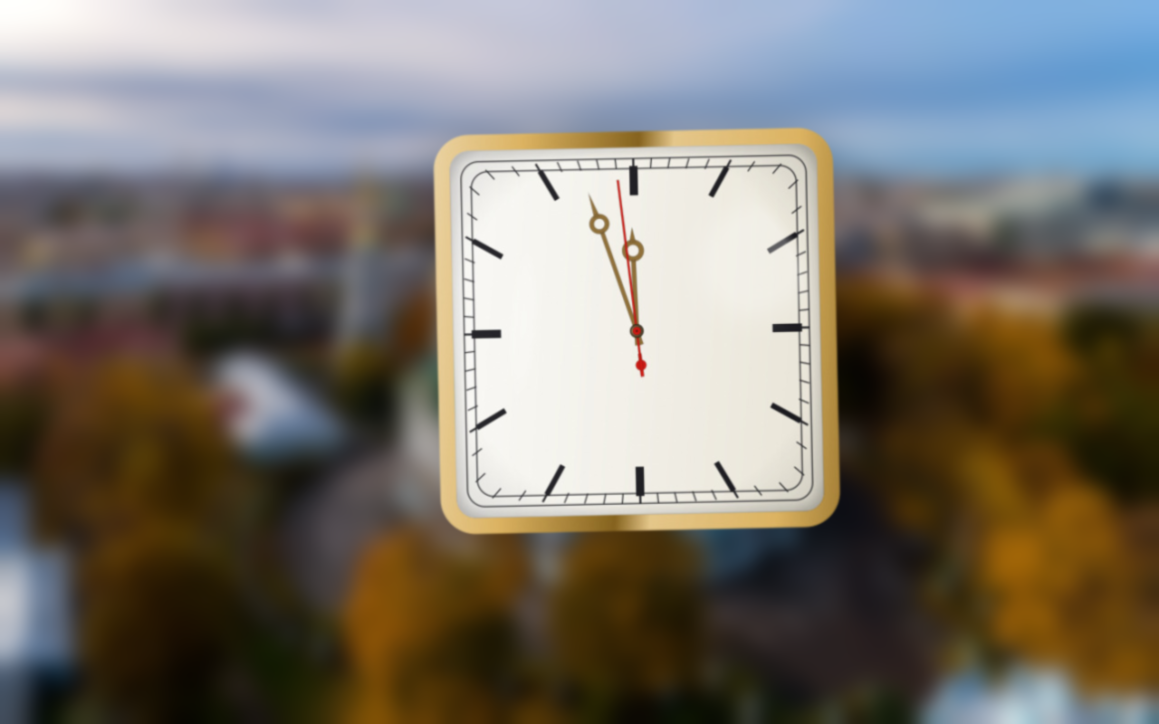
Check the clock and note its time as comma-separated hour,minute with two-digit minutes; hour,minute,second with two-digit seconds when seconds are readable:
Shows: 11,56,59
